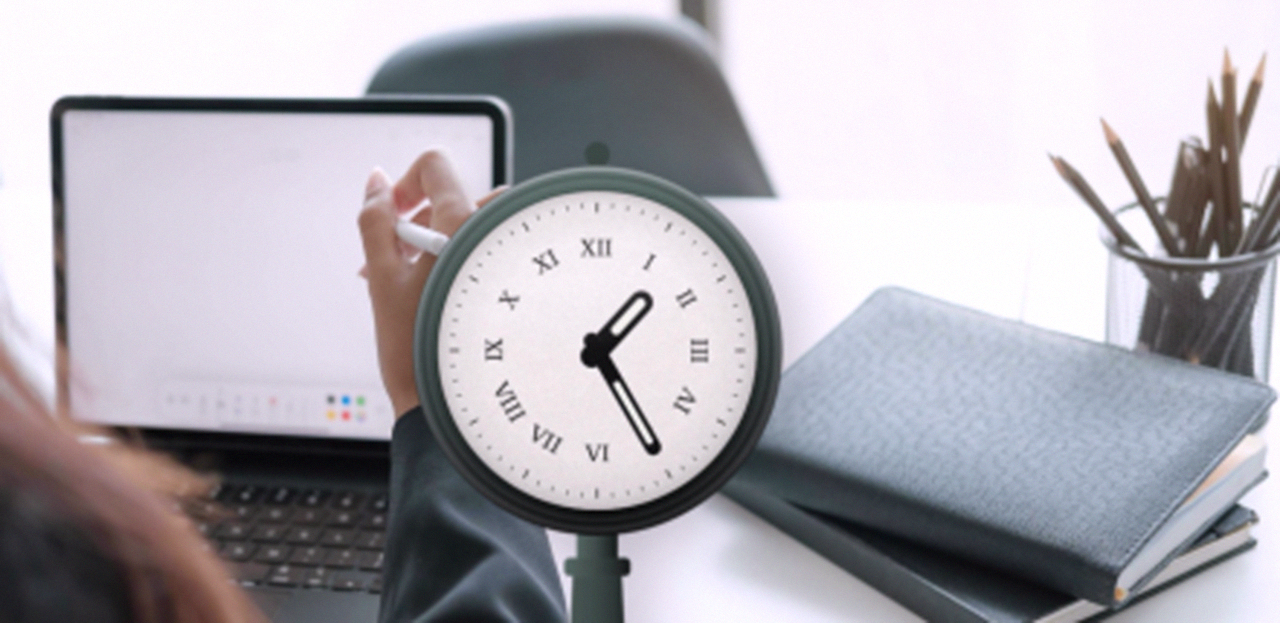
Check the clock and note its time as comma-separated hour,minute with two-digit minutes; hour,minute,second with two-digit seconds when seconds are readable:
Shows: 1,25
